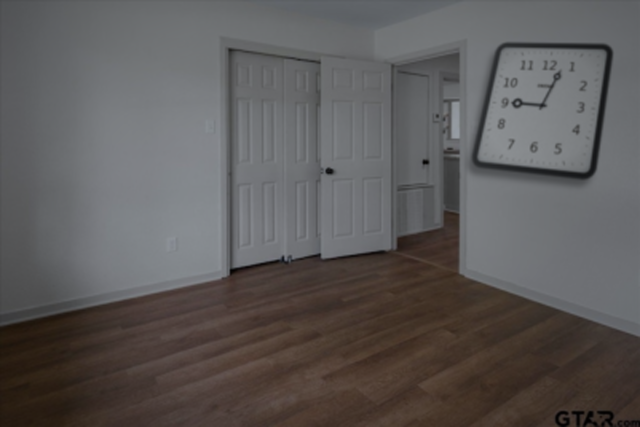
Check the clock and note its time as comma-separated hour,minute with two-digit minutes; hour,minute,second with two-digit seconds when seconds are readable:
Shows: 9,03
